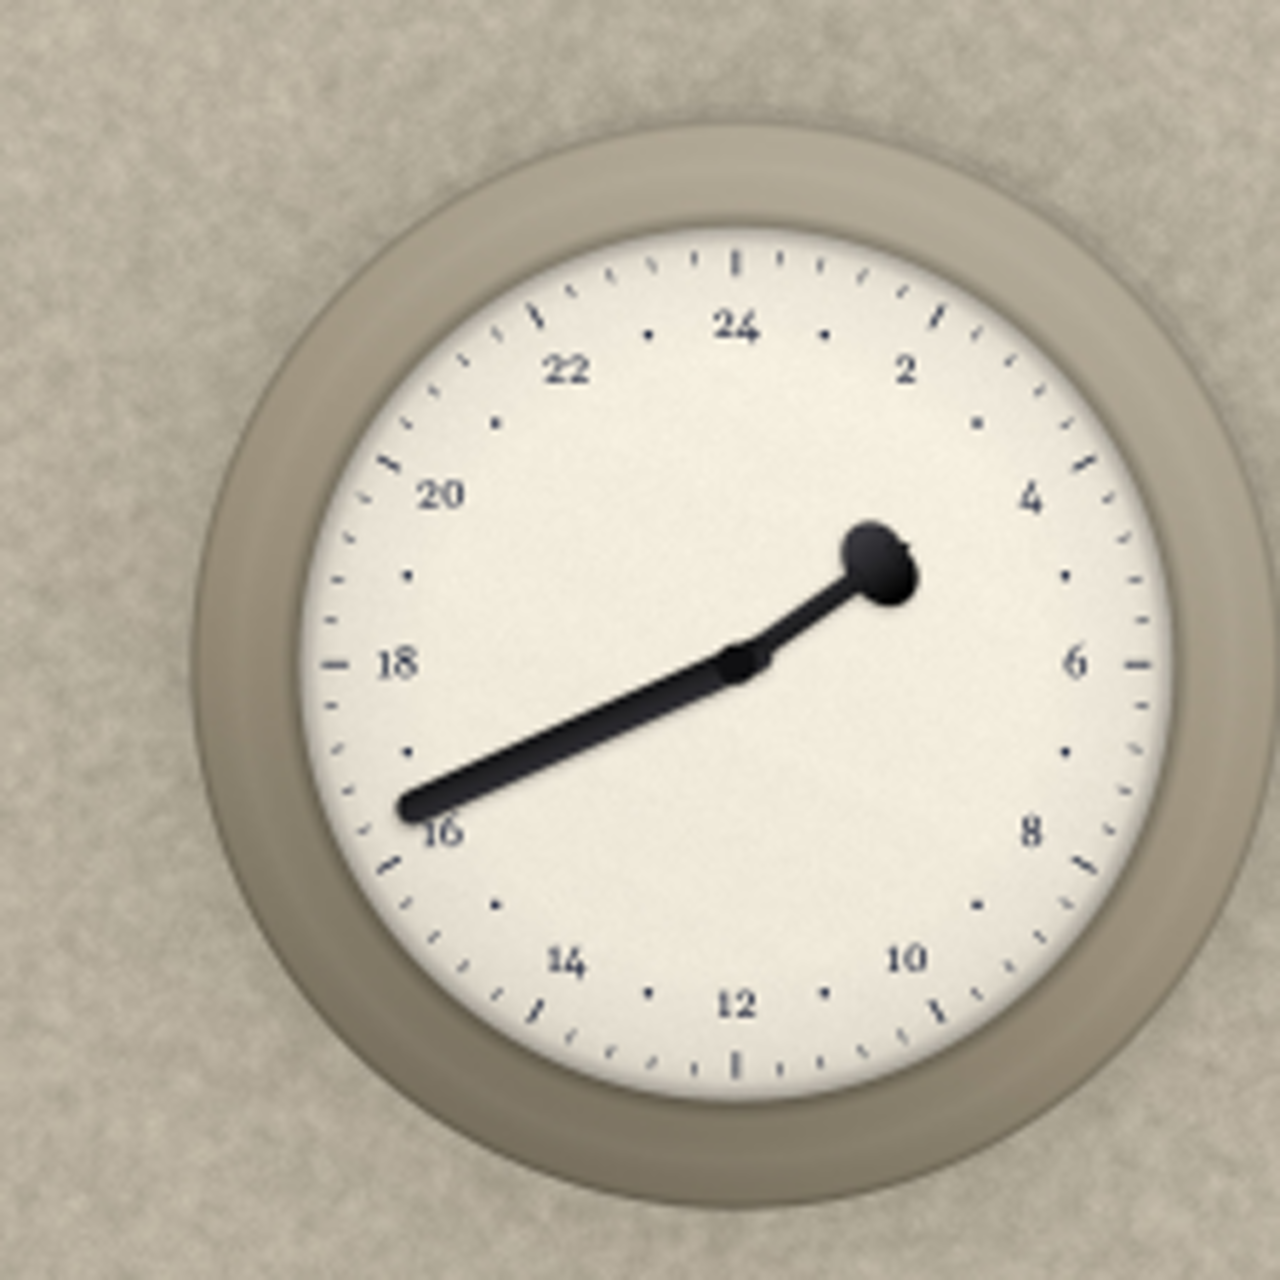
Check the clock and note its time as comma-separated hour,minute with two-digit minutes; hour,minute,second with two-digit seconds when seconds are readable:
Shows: 3,41
